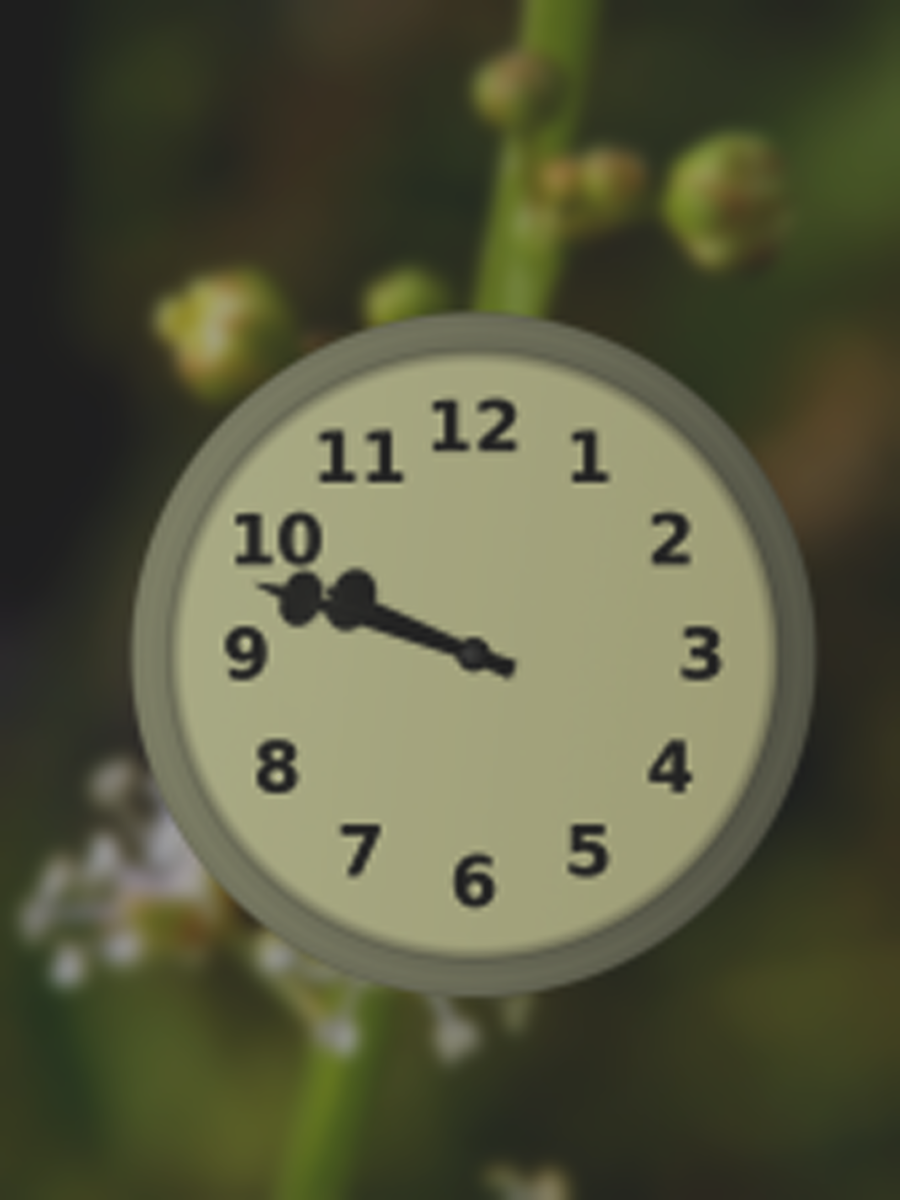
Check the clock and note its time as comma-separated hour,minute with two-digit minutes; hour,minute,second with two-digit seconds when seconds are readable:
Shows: 9,48
